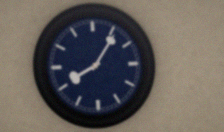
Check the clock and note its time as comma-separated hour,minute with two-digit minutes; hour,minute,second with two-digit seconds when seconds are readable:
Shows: 8,06
